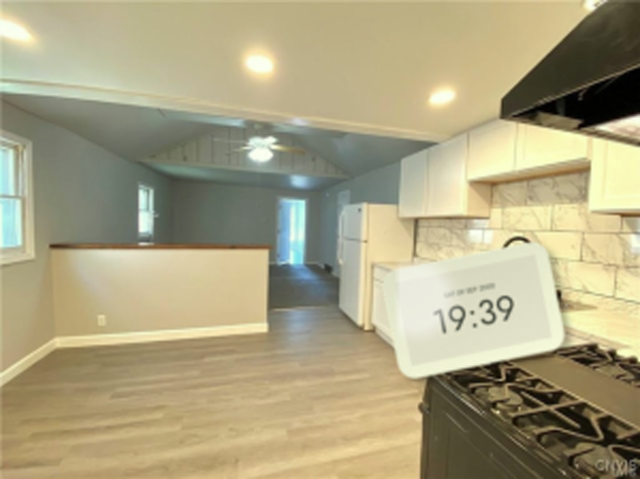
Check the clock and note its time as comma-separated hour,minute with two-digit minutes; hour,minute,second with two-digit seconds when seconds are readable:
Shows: 19,39
